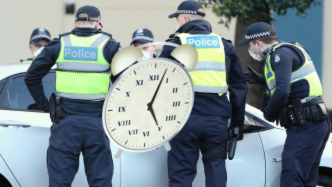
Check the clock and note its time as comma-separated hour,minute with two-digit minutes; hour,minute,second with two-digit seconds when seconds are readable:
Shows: 5,03
